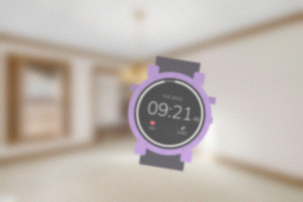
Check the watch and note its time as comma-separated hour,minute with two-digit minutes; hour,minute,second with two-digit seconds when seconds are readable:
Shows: 9,21
